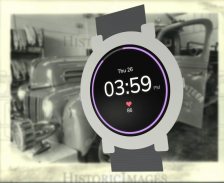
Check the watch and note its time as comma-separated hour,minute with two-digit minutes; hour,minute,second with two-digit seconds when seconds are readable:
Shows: 3,59
